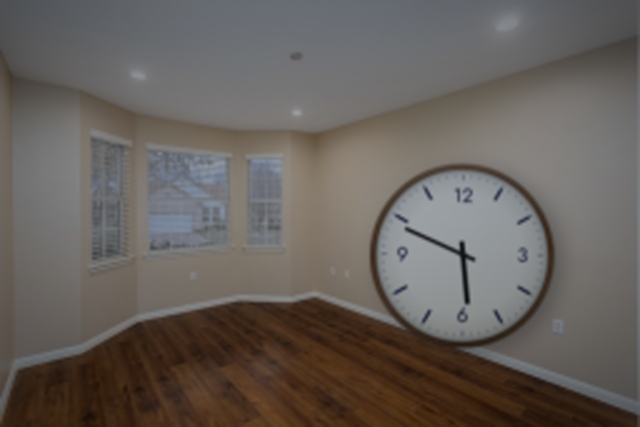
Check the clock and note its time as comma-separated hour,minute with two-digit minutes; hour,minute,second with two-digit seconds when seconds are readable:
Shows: 5,49
